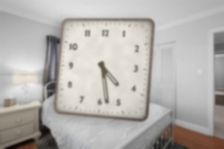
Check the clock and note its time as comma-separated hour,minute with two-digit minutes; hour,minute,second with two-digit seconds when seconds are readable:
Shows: 4,28
